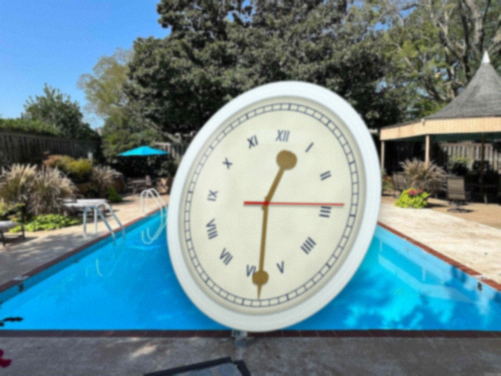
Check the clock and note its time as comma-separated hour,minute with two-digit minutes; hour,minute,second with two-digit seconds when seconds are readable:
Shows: 12,28,14
